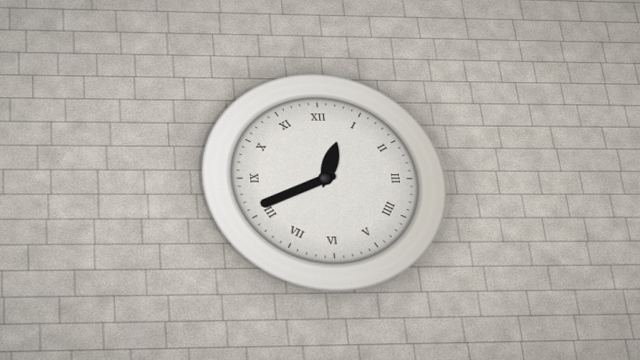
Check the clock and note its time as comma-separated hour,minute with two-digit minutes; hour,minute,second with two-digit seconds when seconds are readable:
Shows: 12,41
